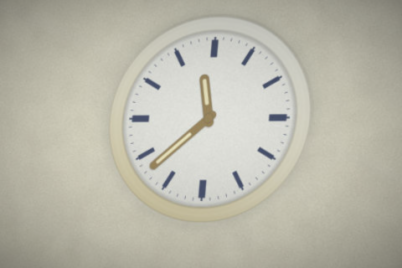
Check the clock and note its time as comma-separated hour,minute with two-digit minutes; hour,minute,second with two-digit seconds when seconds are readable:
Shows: 11,38
